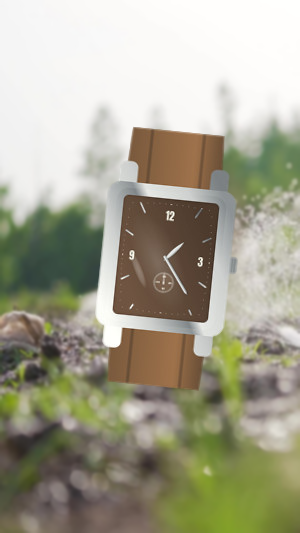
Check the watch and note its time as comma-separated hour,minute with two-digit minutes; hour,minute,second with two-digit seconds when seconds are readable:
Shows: 1,24
